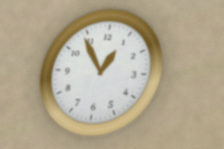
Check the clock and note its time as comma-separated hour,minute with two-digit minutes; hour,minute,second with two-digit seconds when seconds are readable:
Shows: 12,54
